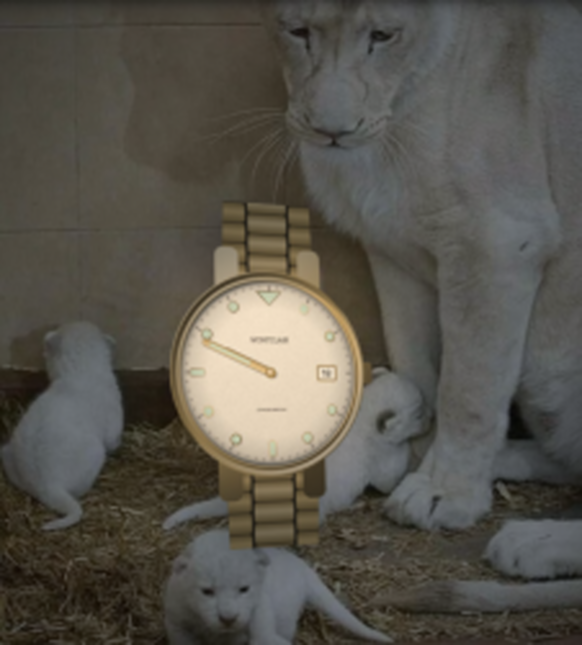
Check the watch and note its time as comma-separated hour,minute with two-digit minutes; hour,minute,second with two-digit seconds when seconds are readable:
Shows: 9,49
